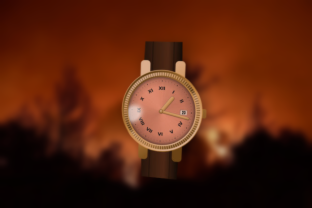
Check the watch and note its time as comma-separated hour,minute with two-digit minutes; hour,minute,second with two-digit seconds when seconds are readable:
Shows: 1,17
